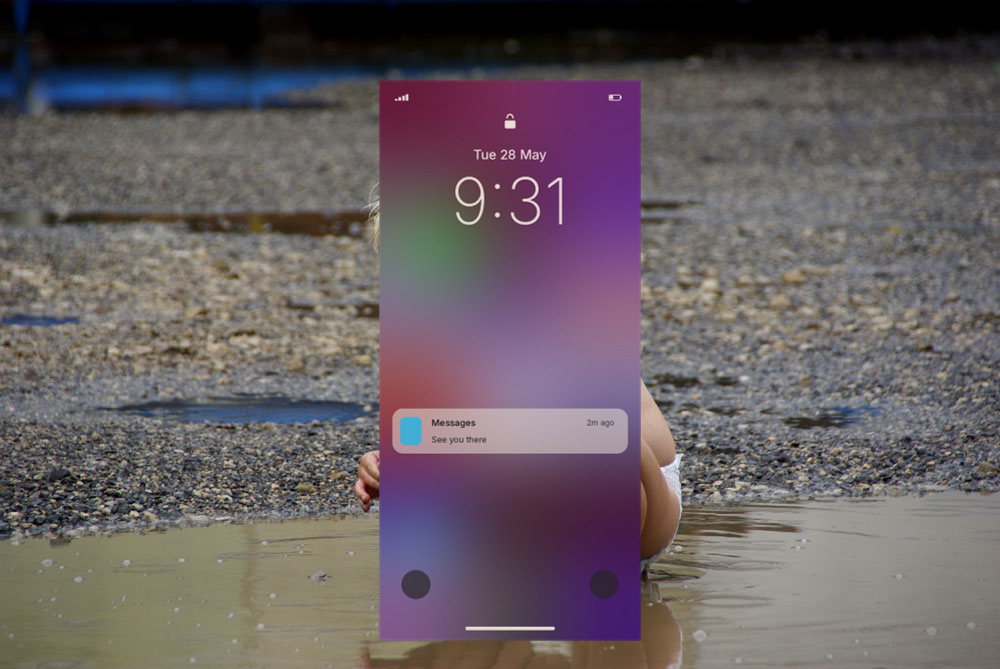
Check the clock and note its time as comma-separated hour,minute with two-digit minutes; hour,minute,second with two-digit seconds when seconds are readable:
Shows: 9,31
